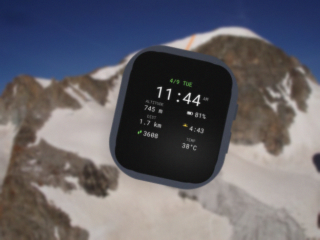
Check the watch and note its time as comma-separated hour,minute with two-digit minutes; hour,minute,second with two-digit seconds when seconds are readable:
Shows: 11,44
